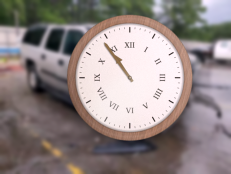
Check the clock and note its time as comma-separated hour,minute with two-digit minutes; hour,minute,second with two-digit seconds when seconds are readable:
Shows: 10,54
